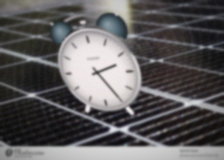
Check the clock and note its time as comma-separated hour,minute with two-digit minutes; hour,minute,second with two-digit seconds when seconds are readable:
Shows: 2,25
